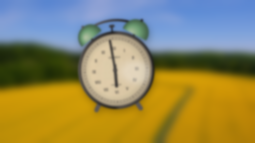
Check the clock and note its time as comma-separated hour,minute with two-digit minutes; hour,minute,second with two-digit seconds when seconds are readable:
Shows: 5,59
